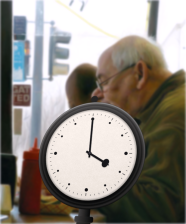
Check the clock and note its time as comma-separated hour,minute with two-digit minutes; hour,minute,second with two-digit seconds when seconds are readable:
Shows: 4,00
